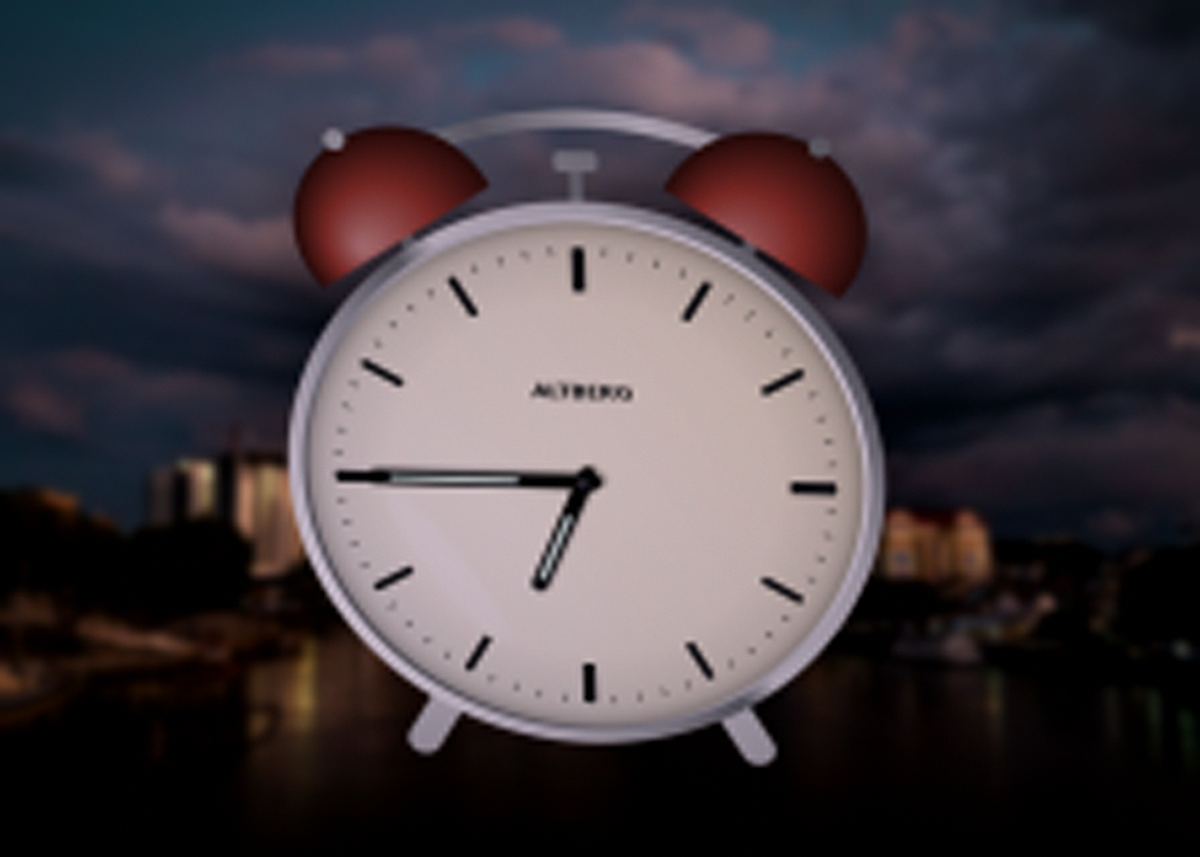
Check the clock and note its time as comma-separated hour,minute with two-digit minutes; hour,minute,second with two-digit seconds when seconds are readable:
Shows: 6,45
